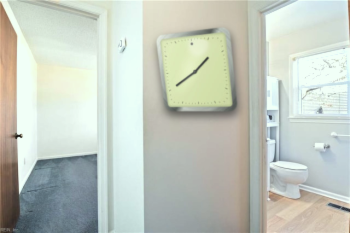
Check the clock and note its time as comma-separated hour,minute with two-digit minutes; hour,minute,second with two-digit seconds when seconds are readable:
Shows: 1,40
